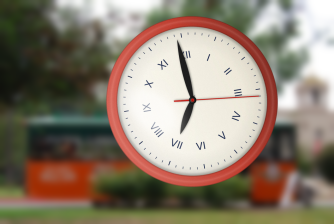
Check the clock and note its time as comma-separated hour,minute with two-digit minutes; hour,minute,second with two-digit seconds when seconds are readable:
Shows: 6,59,16
